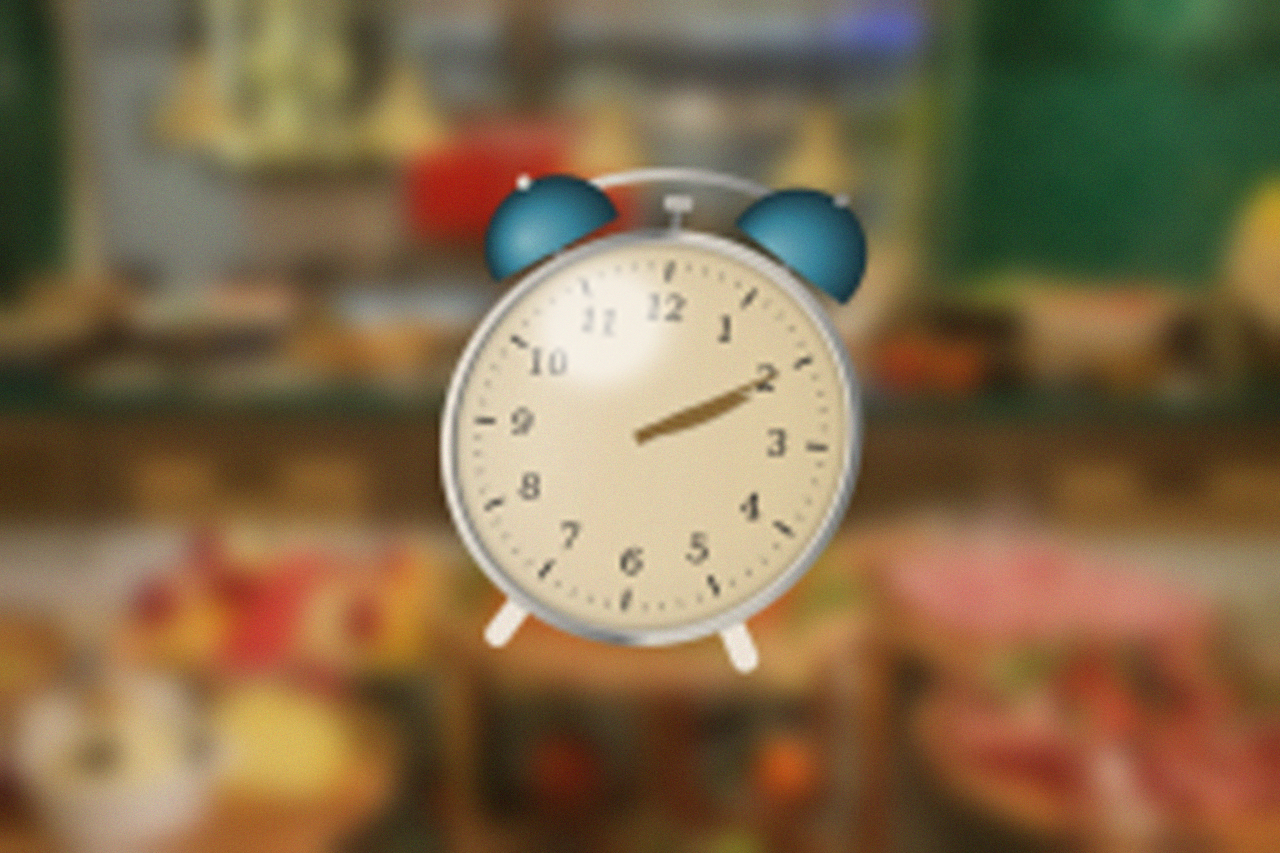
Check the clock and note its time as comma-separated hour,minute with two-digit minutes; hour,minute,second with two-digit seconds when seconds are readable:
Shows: 2,10
